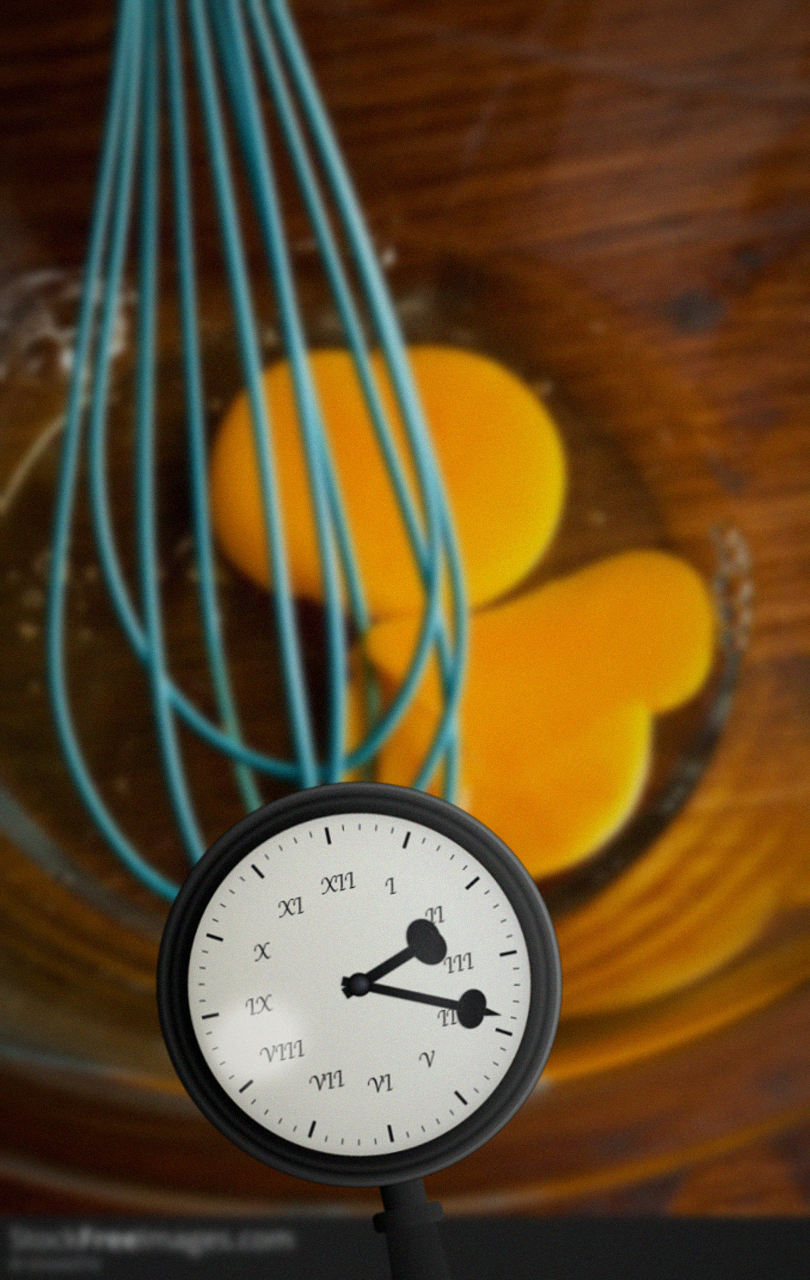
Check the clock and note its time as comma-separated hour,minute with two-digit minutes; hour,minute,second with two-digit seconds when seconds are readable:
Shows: 2,19
